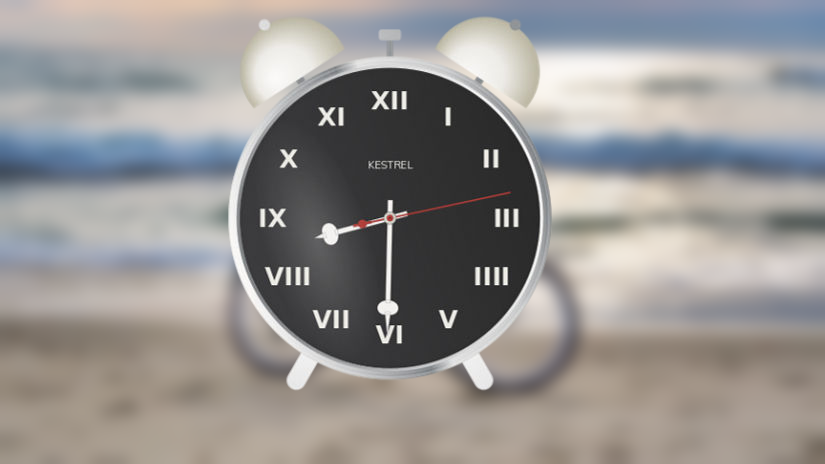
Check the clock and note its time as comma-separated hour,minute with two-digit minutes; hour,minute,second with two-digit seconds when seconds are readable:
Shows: 8,30,13
